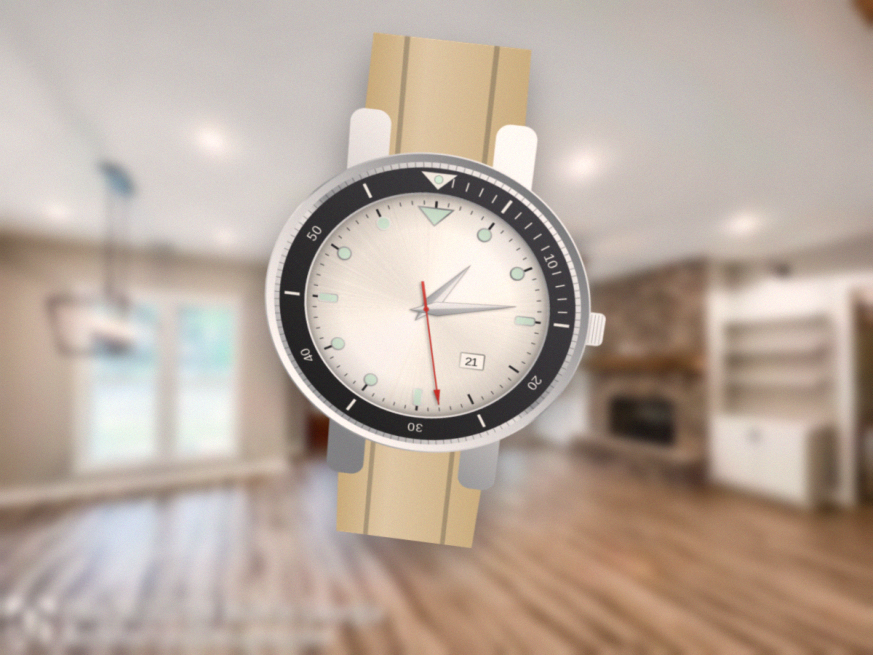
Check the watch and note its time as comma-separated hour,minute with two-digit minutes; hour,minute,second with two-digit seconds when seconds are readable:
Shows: 1,13,28
